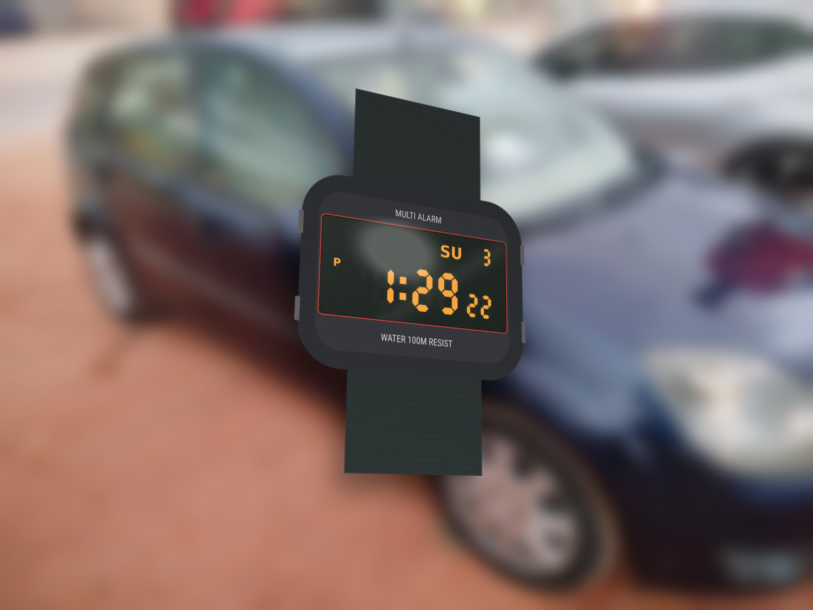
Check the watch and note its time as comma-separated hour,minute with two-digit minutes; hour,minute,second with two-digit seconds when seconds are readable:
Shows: 1,29,22
